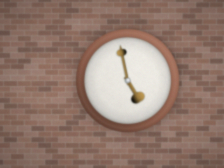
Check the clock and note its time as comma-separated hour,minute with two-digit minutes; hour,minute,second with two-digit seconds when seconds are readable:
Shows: 4,58
